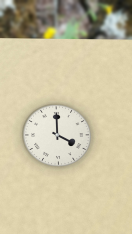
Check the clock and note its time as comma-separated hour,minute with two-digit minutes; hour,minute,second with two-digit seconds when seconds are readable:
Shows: 4,00
